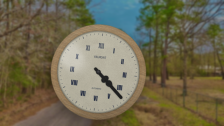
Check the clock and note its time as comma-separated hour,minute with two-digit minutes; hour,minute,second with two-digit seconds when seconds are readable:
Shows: 4,22
